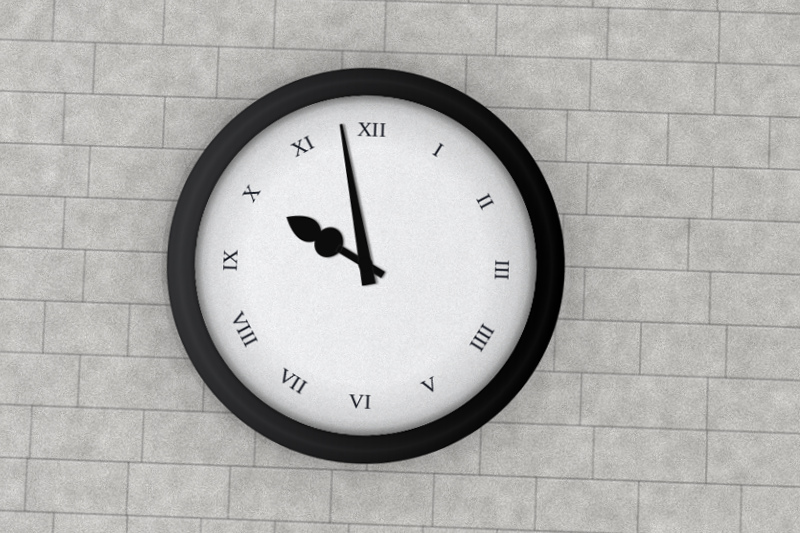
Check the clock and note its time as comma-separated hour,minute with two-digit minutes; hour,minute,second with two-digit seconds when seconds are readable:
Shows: 9,58
